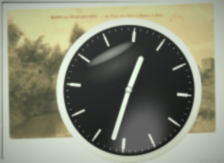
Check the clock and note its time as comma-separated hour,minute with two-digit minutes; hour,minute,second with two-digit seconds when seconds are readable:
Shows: 12,32
